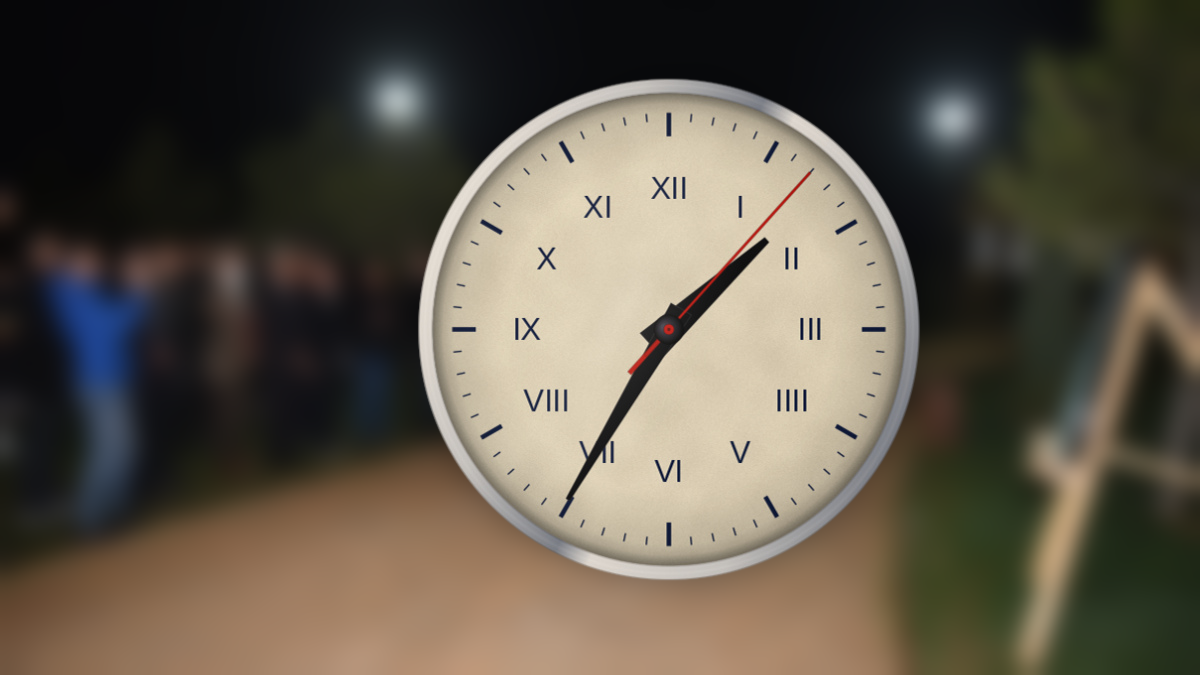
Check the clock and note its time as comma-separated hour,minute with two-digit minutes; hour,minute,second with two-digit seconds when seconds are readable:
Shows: 1,35,07
